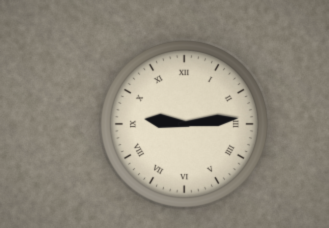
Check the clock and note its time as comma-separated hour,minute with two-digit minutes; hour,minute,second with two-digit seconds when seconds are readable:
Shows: 9,14
